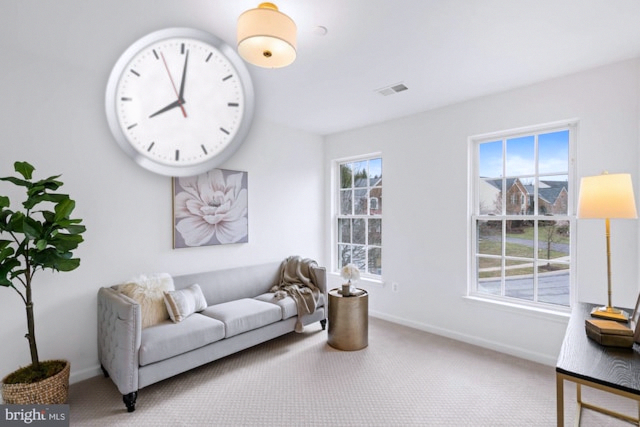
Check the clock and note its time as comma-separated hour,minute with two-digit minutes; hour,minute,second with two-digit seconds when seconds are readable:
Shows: 8,00,56
